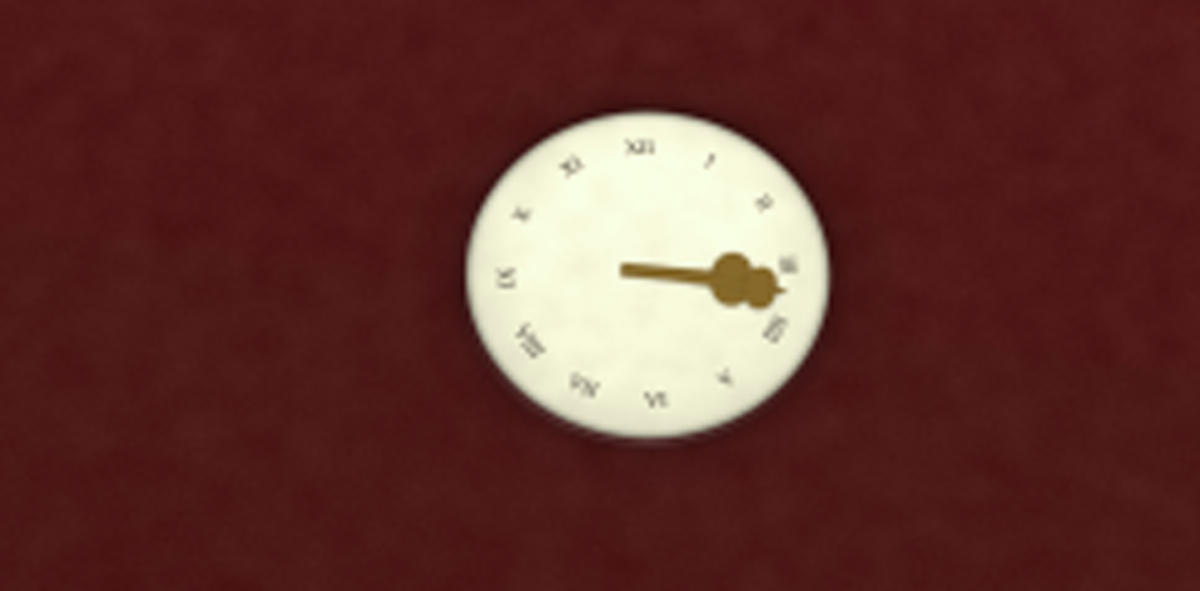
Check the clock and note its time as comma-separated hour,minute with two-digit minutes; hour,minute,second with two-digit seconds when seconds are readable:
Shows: 3,17
